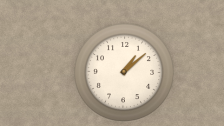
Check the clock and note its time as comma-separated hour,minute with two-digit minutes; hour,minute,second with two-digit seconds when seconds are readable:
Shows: 1,08
